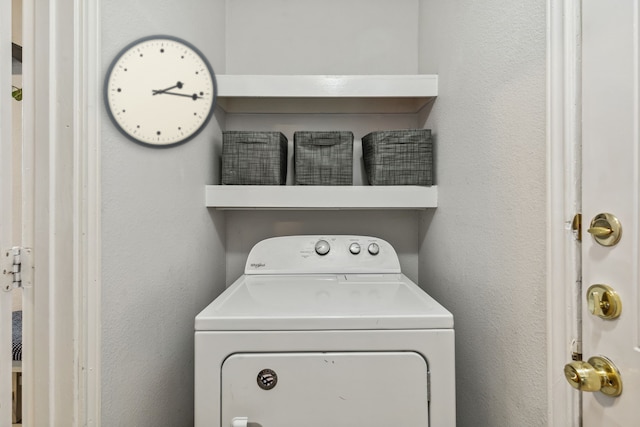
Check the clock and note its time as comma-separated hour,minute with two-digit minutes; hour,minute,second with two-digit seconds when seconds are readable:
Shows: 2,16
